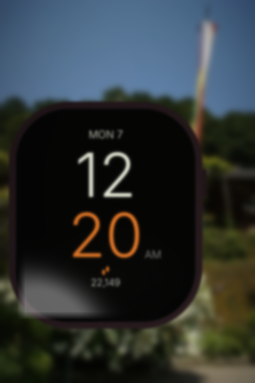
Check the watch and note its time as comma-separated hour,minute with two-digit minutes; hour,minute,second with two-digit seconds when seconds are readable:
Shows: 12,20
